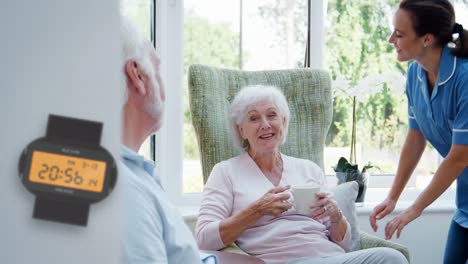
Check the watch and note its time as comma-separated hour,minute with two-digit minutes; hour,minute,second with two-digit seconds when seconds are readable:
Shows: 20,56
